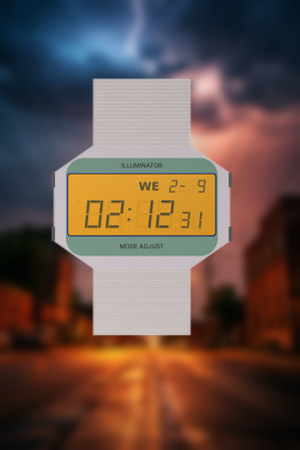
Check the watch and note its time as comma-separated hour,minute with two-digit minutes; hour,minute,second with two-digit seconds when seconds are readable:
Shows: 2,12,31
